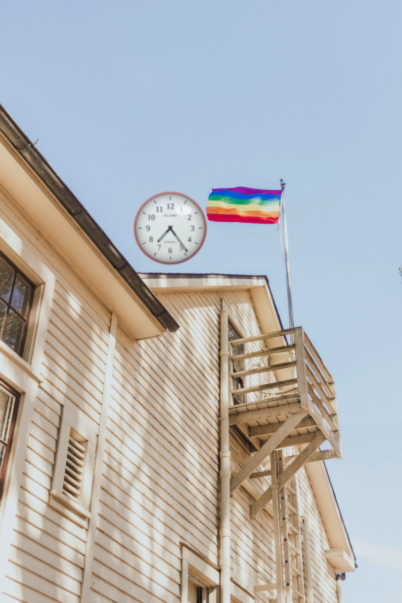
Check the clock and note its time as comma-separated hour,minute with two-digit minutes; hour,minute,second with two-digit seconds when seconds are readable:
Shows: 7,24
